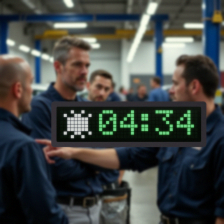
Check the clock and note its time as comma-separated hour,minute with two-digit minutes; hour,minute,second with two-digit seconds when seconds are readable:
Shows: 4,34
